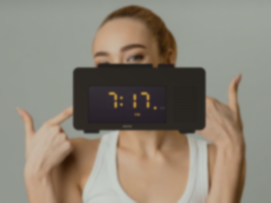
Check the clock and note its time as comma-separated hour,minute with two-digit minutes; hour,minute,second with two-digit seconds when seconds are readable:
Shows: 7,17
